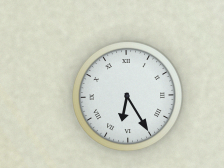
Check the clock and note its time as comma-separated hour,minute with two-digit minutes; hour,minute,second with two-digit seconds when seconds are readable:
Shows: 6,25
